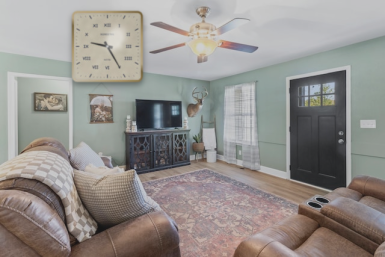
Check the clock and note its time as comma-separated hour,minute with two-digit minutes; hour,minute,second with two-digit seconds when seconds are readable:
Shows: 9,25
